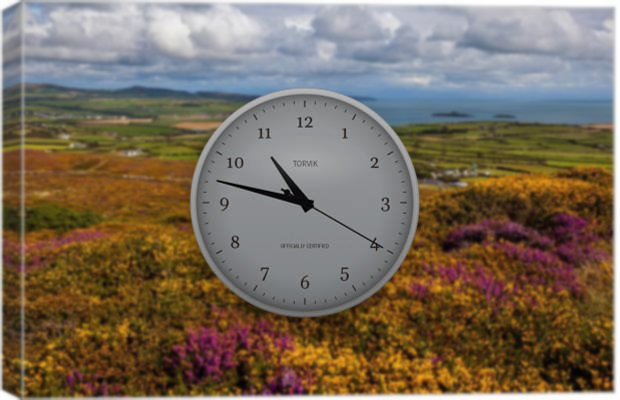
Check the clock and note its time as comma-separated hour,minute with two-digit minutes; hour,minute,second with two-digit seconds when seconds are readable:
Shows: 10,47,20
